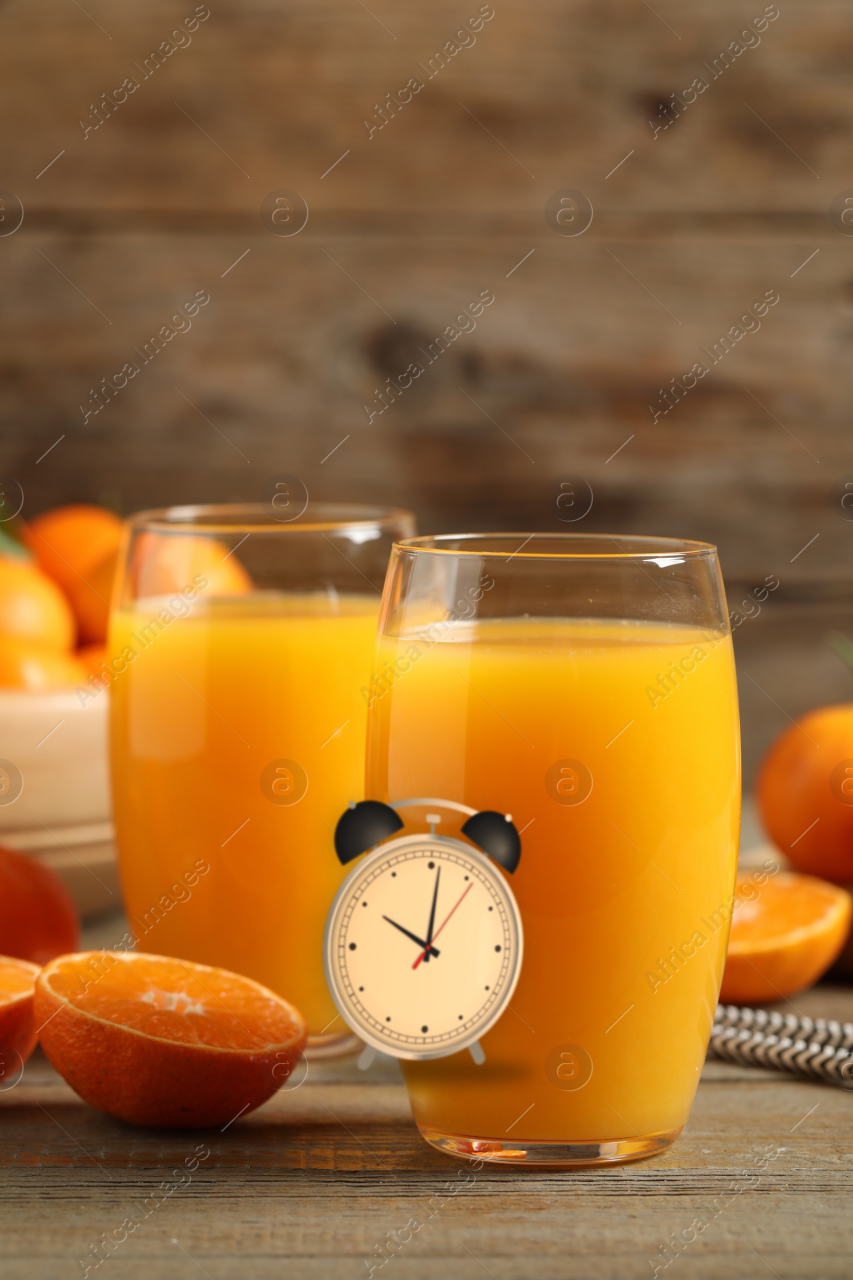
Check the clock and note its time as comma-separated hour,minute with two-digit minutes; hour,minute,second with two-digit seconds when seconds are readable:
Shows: 10,01,06
